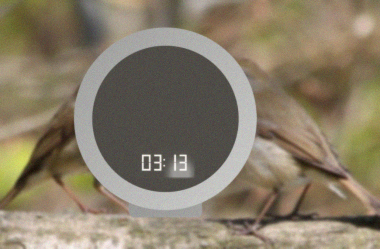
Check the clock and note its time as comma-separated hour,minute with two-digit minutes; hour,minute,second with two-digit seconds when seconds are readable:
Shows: 3,13
